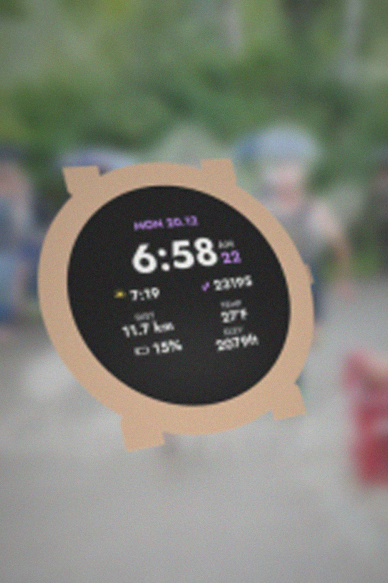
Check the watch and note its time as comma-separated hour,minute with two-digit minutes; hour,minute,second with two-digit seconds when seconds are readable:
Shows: 6,58
